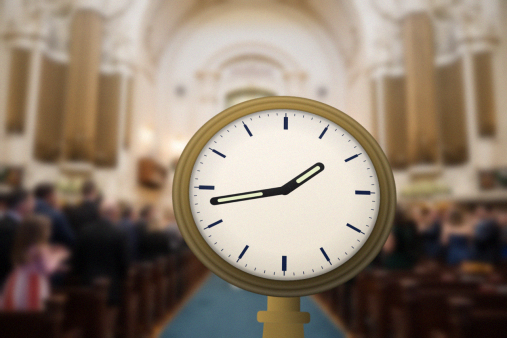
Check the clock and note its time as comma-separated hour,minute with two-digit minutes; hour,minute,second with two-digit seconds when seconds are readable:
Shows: 1,43
